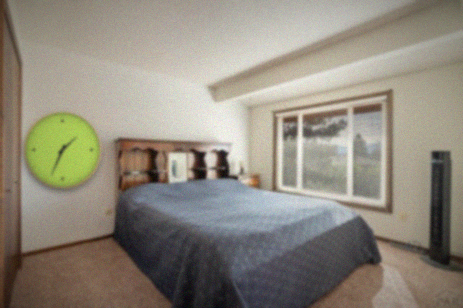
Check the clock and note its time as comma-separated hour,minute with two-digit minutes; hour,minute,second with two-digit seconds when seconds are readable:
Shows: 1,34
